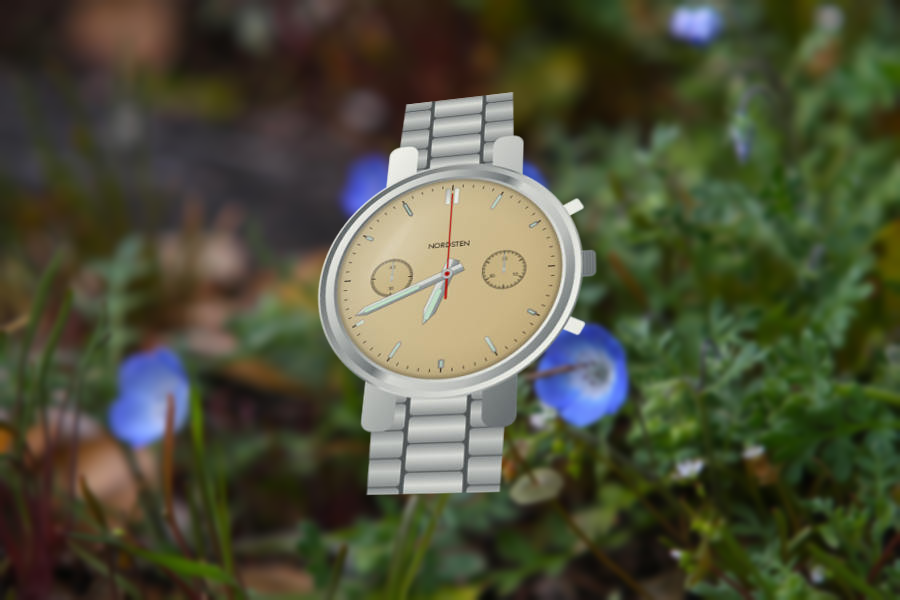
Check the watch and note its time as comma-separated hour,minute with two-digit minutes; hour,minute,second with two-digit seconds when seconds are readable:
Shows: 6,41
